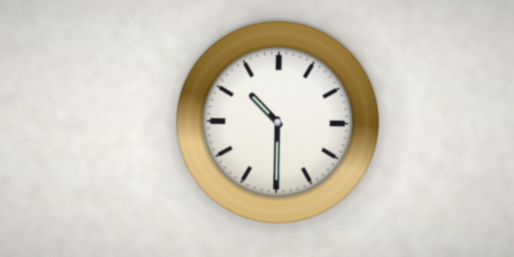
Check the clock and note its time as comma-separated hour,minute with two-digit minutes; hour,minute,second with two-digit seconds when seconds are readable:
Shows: 10,30
